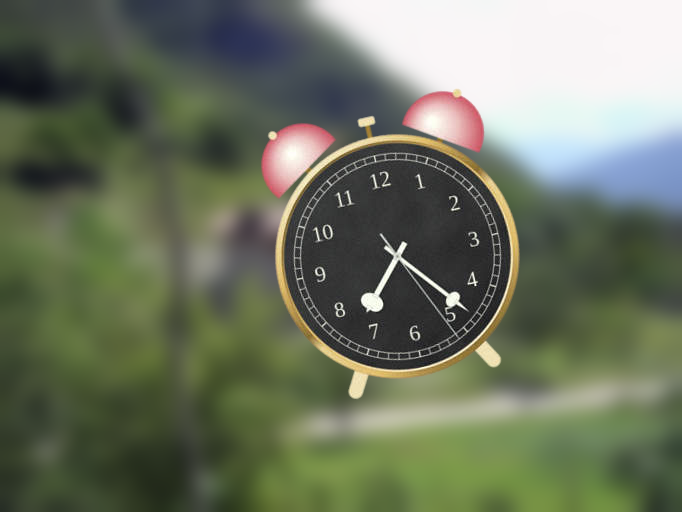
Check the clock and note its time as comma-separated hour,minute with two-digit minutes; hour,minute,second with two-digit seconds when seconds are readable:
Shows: 7,23,26
